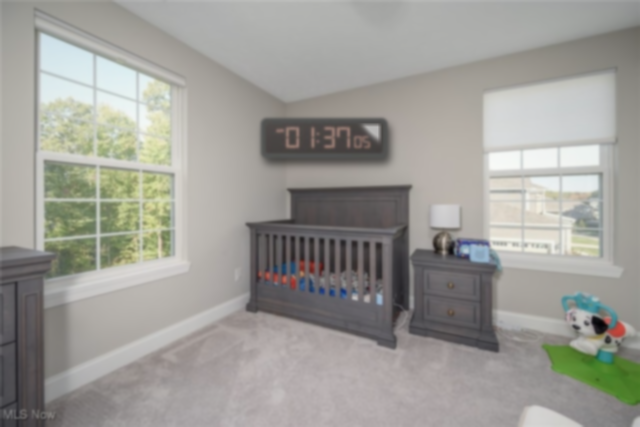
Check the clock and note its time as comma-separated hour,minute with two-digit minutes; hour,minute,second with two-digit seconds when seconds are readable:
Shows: 1,37
